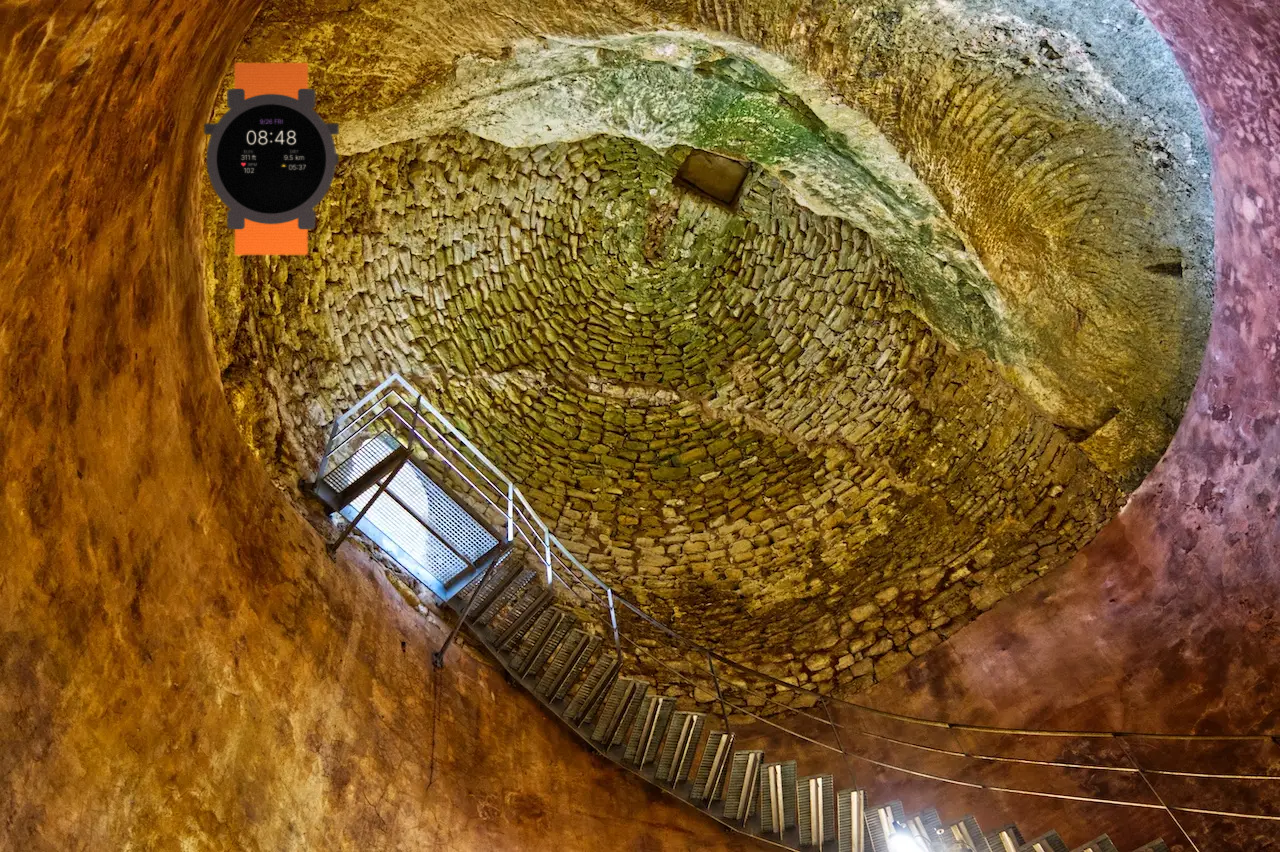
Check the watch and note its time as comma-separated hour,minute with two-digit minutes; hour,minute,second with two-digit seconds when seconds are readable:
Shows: 8,48
